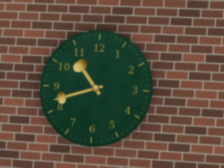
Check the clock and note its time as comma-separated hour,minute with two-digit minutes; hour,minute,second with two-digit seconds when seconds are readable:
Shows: 10,42
